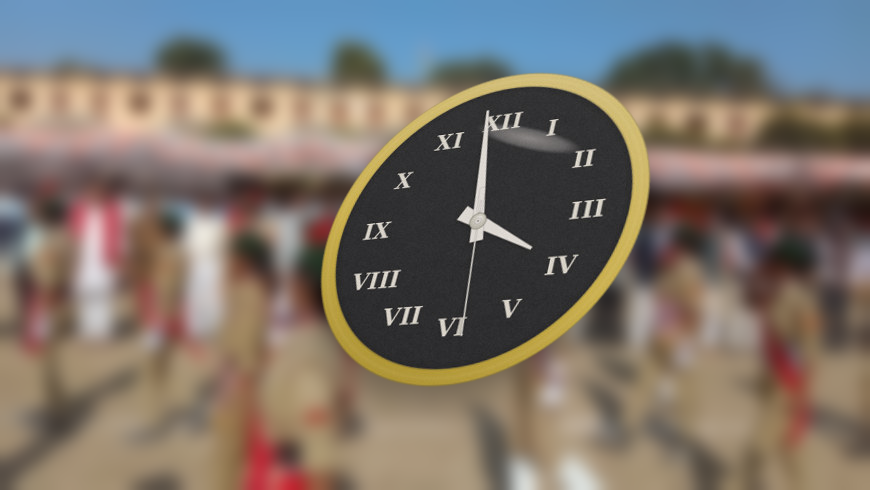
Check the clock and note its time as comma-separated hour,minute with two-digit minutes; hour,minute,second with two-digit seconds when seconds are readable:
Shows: 3,58,29
